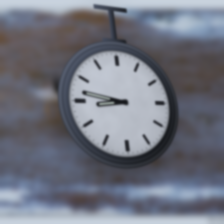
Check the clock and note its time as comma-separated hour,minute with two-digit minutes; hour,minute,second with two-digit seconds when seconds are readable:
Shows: 8,47
